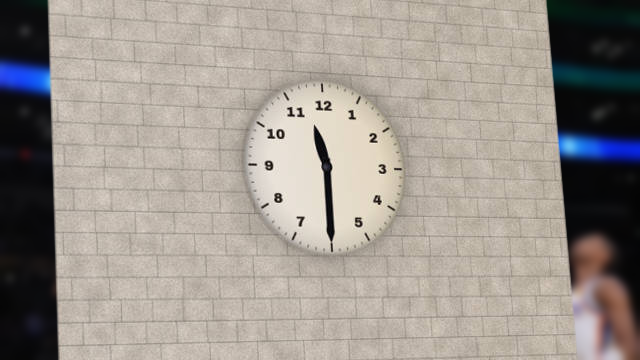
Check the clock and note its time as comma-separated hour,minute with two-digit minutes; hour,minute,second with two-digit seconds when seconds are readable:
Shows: 11,30
